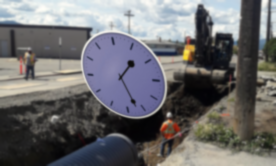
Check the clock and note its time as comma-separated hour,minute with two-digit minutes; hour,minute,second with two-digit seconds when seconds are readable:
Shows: 1,27
